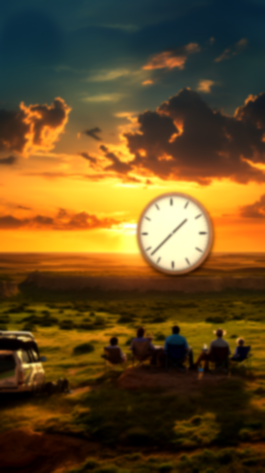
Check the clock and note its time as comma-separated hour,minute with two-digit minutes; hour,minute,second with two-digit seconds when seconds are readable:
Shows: 1,38
